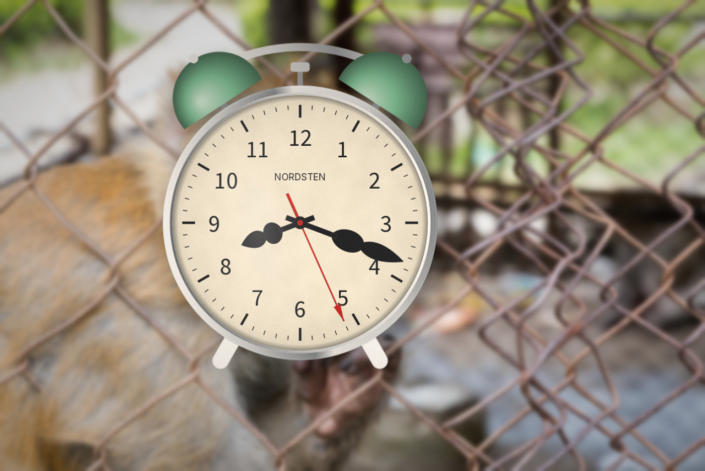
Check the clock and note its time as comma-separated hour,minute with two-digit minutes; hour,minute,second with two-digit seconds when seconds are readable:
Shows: 8,18,26
